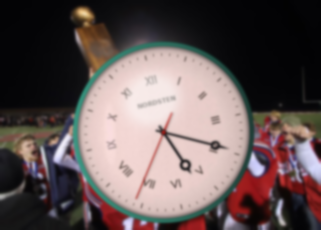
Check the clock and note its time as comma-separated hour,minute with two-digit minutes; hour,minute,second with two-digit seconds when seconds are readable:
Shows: 5,19,36
